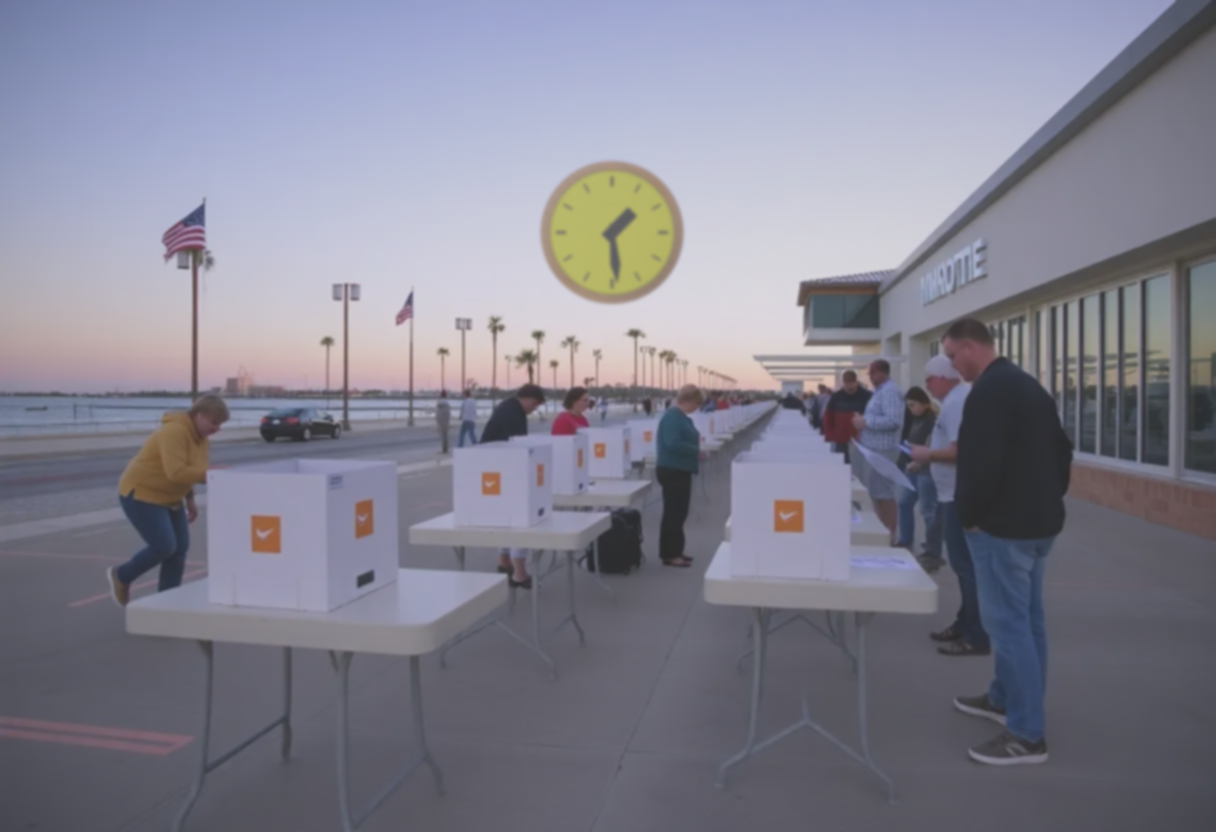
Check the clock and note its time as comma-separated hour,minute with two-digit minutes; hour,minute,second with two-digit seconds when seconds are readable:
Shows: 1,29
